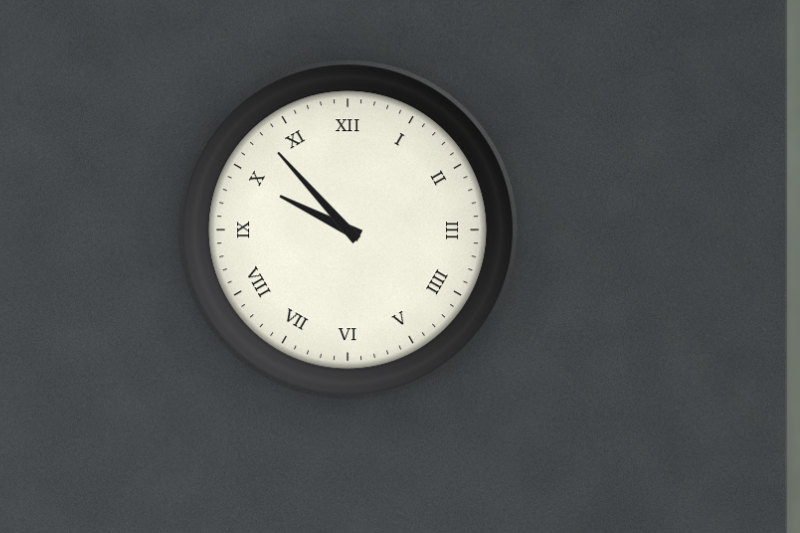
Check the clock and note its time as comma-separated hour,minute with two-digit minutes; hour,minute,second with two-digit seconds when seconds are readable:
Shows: 9,53
